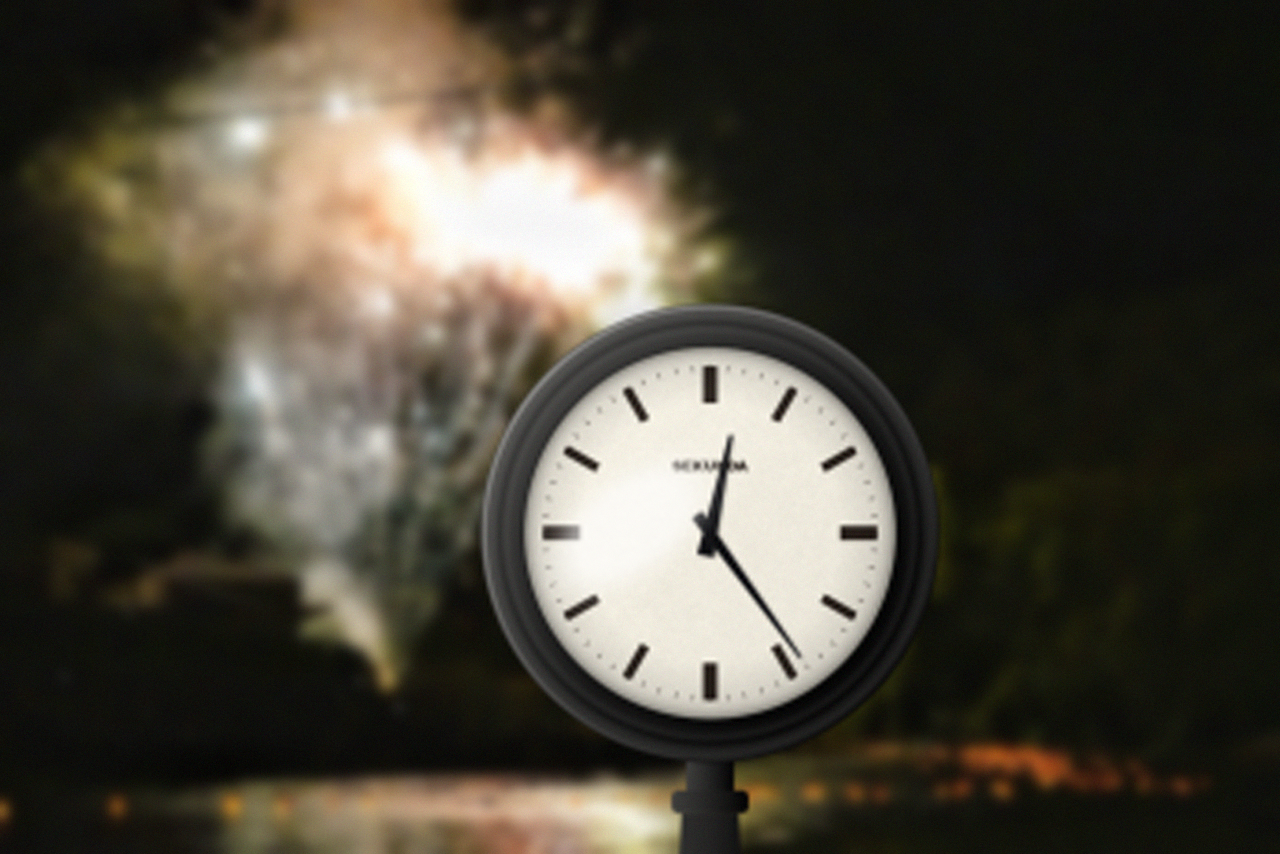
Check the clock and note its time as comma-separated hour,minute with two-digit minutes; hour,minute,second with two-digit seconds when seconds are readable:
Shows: 12,24
